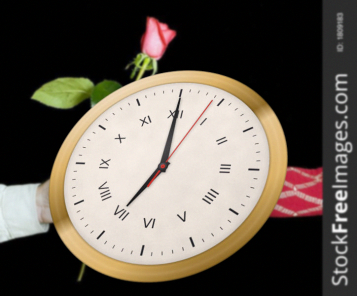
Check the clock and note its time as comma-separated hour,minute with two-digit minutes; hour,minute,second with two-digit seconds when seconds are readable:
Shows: 7,00,04
